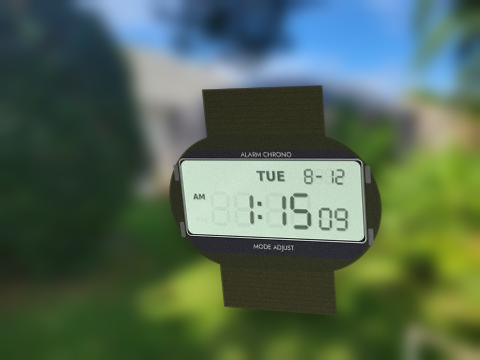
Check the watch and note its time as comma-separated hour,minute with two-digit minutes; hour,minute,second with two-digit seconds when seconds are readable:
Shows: 1,15,09
